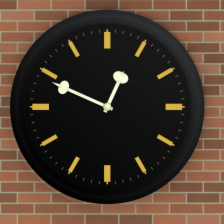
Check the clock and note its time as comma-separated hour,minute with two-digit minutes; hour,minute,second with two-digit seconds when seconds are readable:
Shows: 12,49
